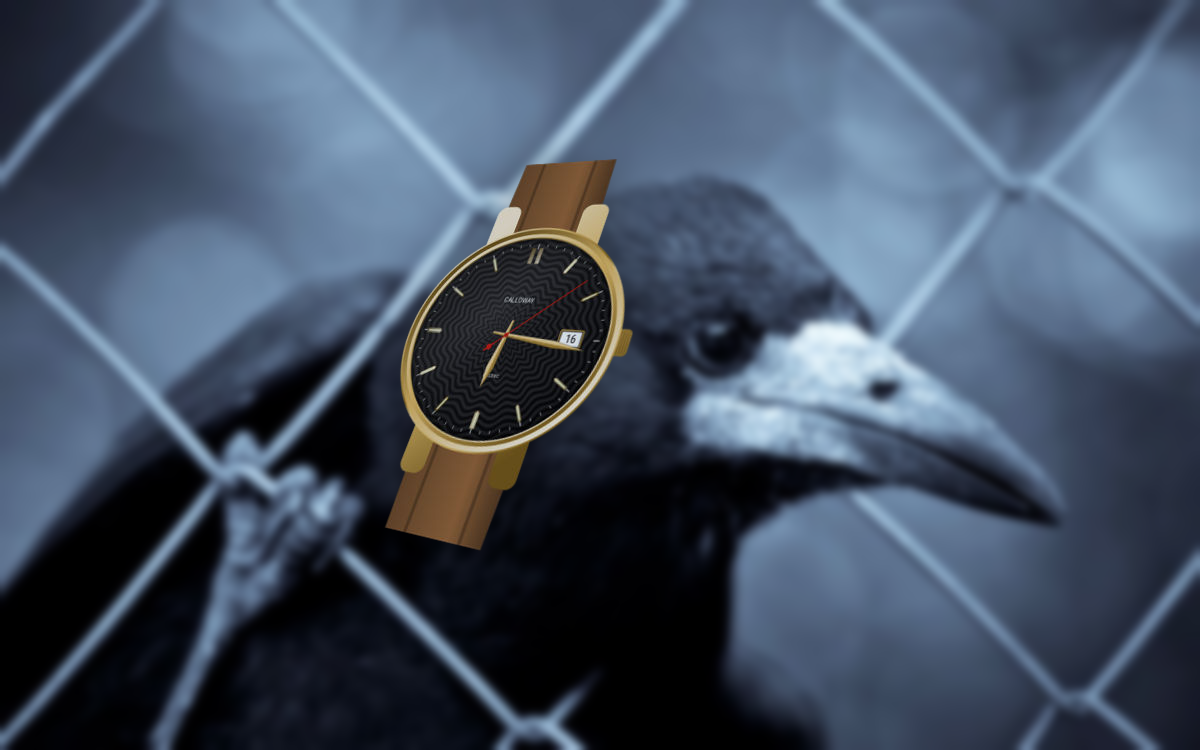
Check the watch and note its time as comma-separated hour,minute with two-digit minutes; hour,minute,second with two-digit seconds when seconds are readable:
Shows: 6,16,08
